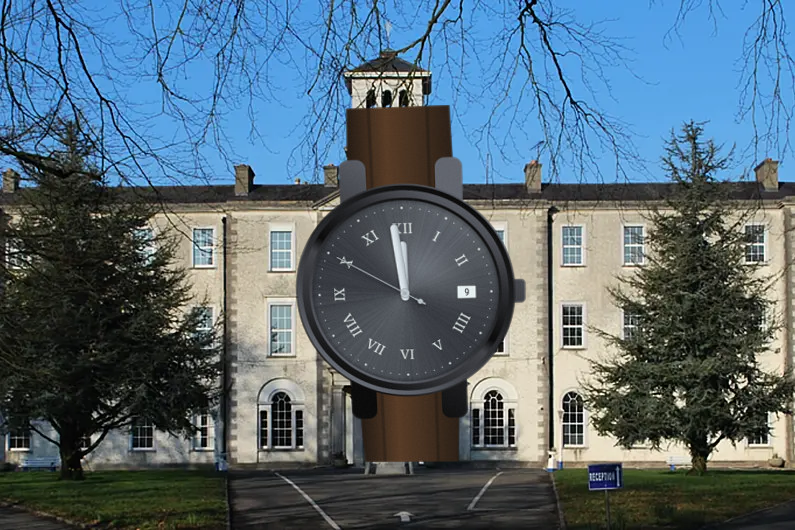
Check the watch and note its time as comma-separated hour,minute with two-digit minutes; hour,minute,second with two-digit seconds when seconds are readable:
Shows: 11,58,50
